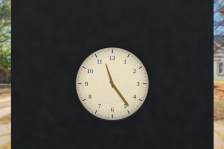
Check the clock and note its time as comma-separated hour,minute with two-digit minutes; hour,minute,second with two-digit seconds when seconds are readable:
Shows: 11,24
